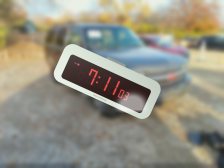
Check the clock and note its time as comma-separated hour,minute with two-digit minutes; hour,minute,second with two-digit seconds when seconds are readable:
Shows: 7,11,03
